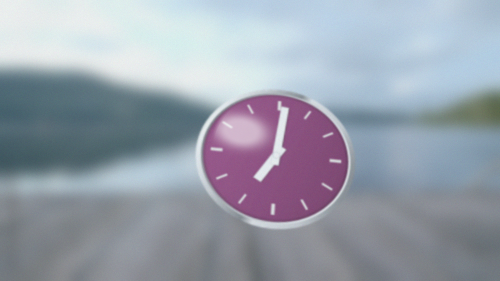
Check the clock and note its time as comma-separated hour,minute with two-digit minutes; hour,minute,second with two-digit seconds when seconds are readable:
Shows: 7,01
